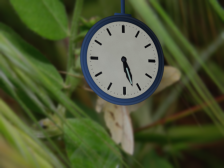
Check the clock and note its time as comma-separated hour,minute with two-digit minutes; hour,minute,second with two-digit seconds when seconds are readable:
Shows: 5,27
